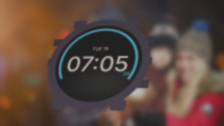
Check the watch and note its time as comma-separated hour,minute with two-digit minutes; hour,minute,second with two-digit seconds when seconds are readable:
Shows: 7,05
